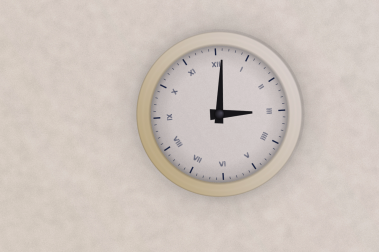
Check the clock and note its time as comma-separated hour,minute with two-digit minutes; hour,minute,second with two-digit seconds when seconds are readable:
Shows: 3,01
